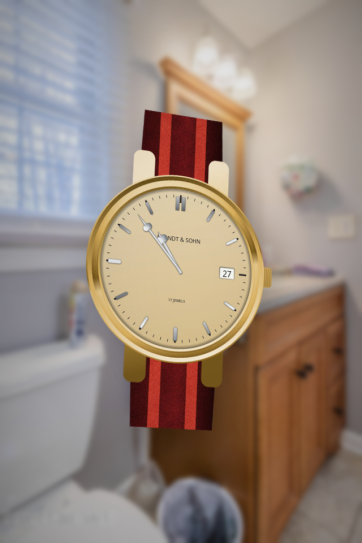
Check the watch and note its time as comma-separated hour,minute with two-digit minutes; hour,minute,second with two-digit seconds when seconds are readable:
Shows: 10,53
